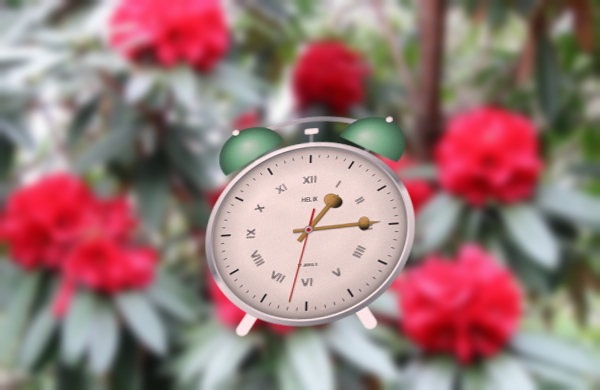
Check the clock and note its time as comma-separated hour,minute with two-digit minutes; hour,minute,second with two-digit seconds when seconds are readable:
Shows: 1,14,32
